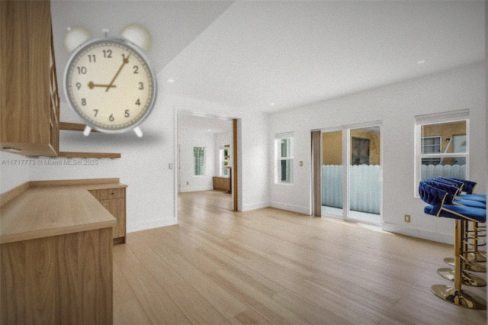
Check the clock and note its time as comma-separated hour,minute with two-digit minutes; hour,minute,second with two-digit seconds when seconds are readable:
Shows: 9,06
